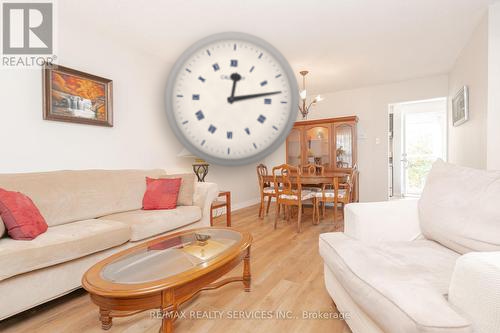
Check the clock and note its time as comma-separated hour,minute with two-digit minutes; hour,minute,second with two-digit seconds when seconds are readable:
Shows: 12,13
